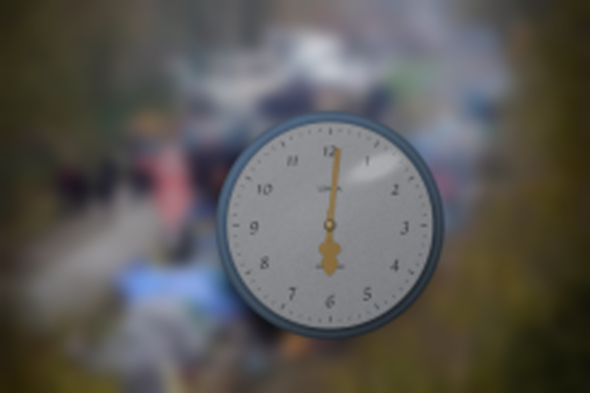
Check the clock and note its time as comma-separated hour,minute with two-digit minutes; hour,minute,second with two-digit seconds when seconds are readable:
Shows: 6,01
